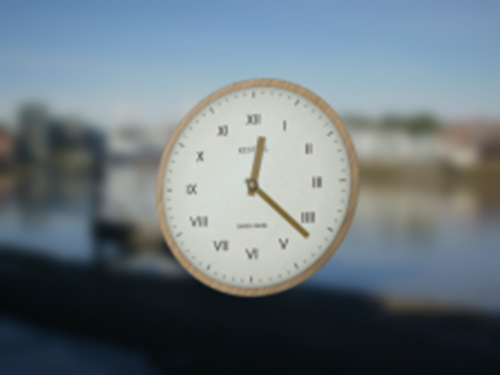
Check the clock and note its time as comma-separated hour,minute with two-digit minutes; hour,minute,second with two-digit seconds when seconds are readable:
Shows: 12,22
